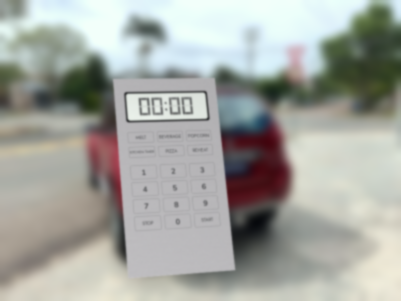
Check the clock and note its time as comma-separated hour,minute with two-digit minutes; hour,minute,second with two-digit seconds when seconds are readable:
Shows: 0,00
